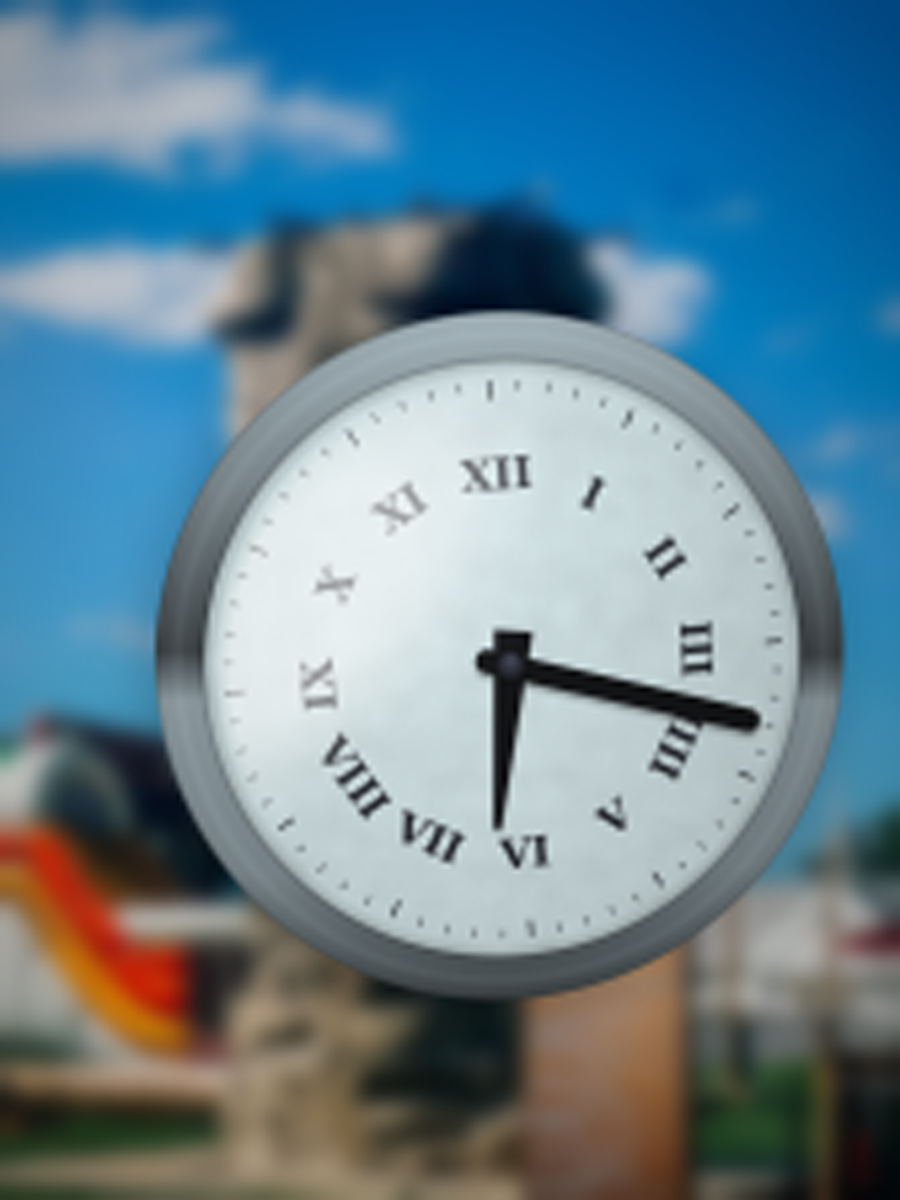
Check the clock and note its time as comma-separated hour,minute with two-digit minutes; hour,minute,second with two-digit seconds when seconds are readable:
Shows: 6,18
